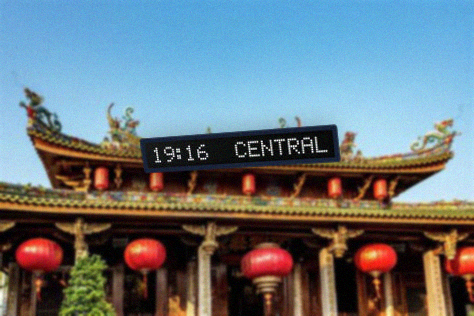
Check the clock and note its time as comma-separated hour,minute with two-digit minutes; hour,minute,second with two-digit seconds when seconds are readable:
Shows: 19,16
